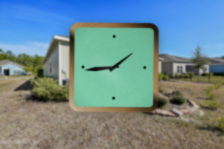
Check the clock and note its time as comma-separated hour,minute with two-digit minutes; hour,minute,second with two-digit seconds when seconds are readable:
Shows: 1,44
